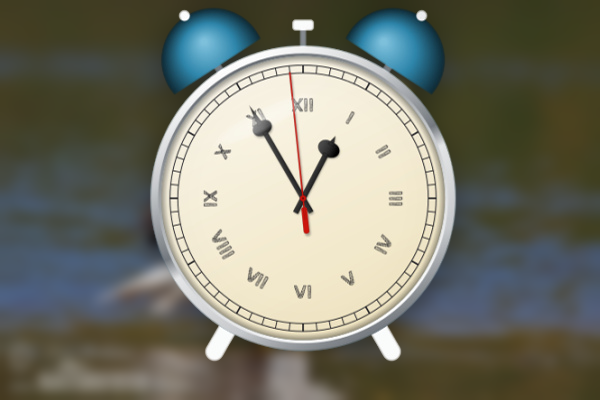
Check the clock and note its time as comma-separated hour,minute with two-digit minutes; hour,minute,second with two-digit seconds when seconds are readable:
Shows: 12,54,59
